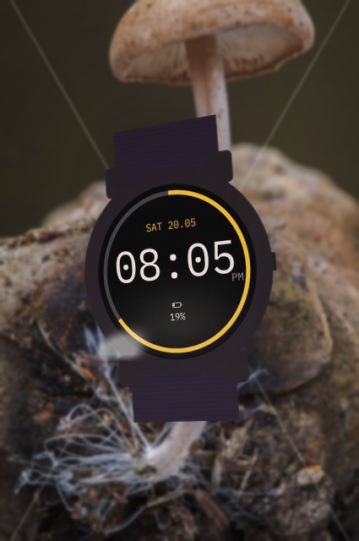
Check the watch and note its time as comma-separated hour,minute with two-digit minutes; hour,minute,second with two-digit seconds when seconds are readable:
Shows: 8,05
